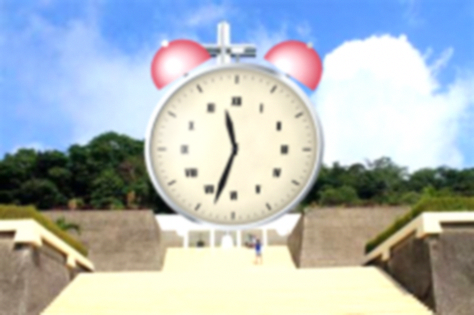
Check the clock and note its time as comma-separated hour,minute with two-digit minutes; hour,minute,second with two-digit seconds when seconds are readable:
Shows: 11,33
